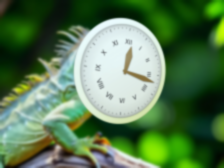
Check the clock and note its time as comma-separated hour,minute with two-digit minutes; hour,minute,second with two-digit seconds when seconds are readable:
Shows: 12,17
